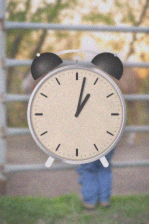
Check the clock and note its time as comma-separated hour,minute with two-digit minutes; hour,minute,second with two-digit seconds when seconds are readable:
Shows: 1,02
